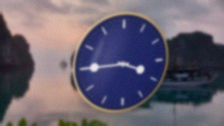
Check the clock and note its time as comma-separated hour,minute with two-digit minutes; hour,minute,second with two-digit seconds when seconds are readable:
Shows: 3,45
